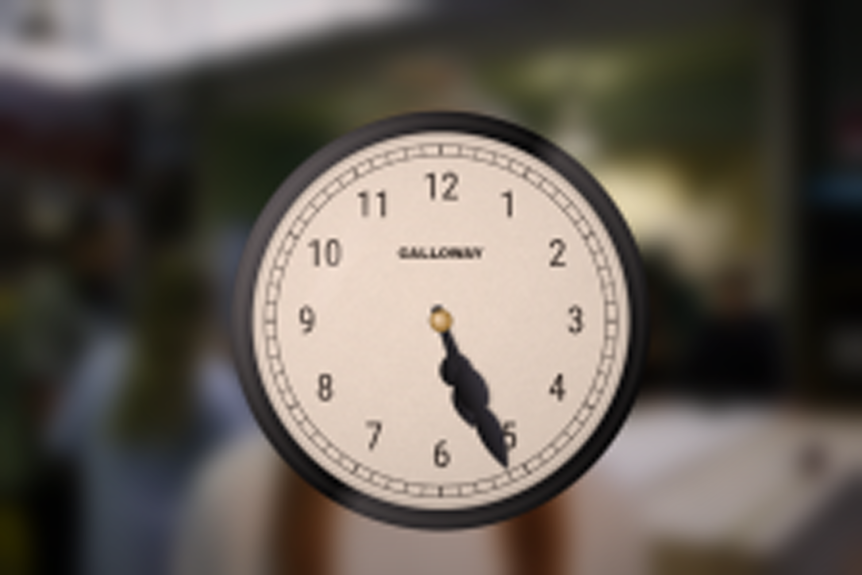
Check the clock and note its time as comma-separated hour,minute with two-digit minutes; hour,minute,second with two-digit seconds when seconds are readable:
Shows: 5,26
